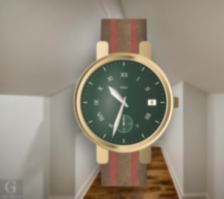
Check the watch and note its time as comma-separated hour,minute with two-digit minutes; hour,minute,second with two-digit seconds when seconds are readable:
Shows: 10,33
